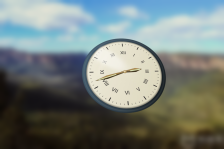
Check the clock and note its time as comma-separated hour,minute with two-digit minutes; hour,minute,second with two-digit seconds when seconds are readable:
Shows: 2,42
